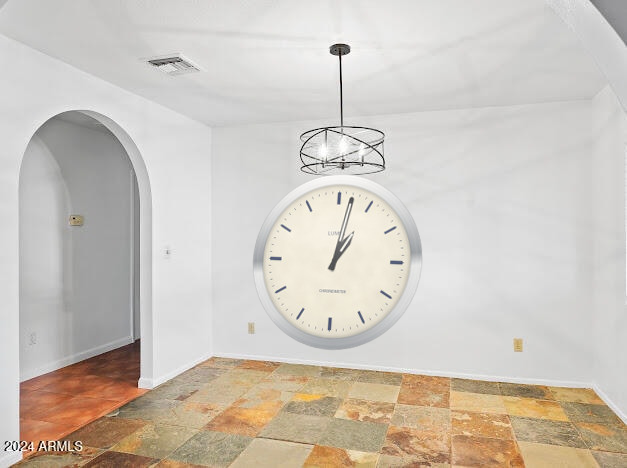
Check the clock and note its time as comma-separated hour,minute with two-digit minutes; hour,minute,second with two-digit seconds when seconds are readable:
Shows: 1,02
